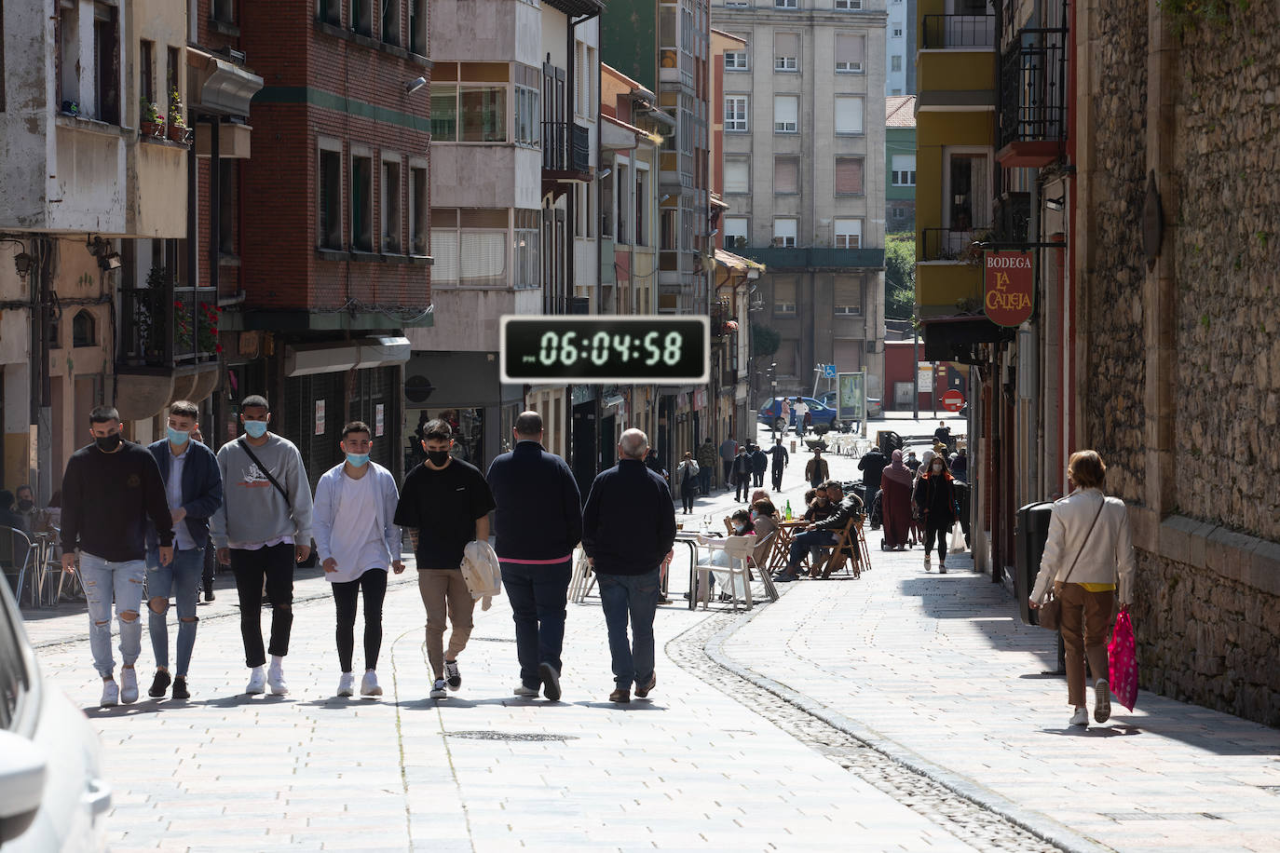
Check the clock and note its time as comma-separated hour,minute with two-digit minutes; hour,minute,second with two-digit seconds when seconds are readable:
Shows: 6,04,58
